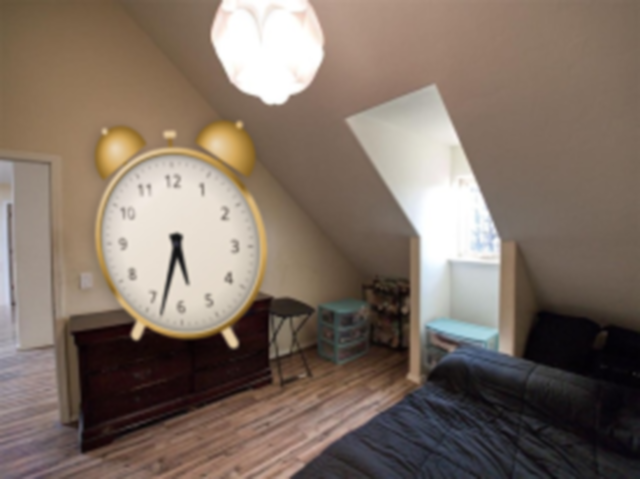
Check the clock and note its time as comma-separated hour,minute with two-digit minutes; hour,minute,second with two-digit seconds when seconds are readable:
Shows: 5,33
